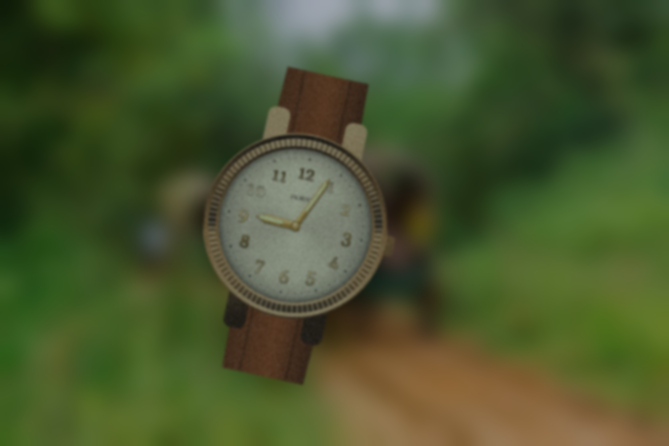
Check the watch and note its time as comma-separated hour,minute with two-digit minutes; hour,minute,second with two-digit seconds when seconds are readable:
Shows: 9,04
